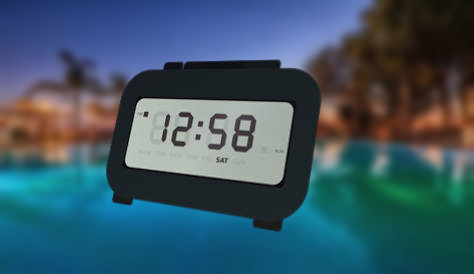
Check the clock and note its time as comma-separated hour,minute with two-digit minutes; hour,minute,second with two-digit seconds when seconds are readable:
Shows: 12,58
